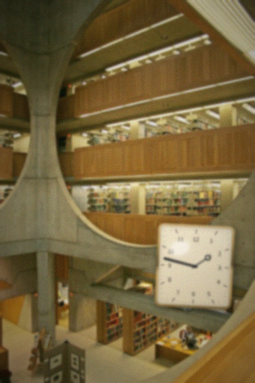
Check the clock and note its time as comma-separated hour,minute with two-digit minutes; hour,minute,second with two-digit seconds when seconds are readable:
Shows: 1,47
